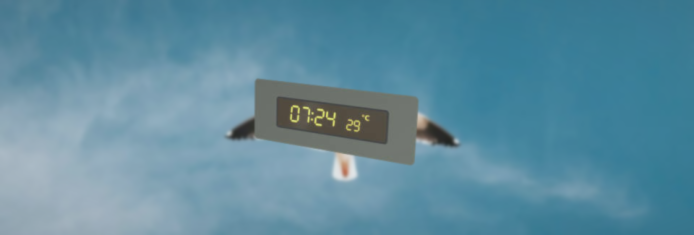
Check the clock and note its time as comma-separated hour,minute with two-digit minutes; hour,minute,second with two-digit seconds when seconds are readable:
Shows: 7,24
